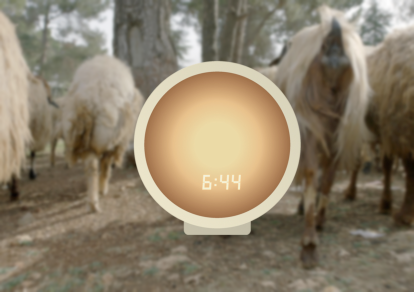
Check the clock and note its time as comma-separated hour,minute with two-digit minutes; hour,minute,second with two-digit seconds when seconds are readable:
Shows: 6,44
